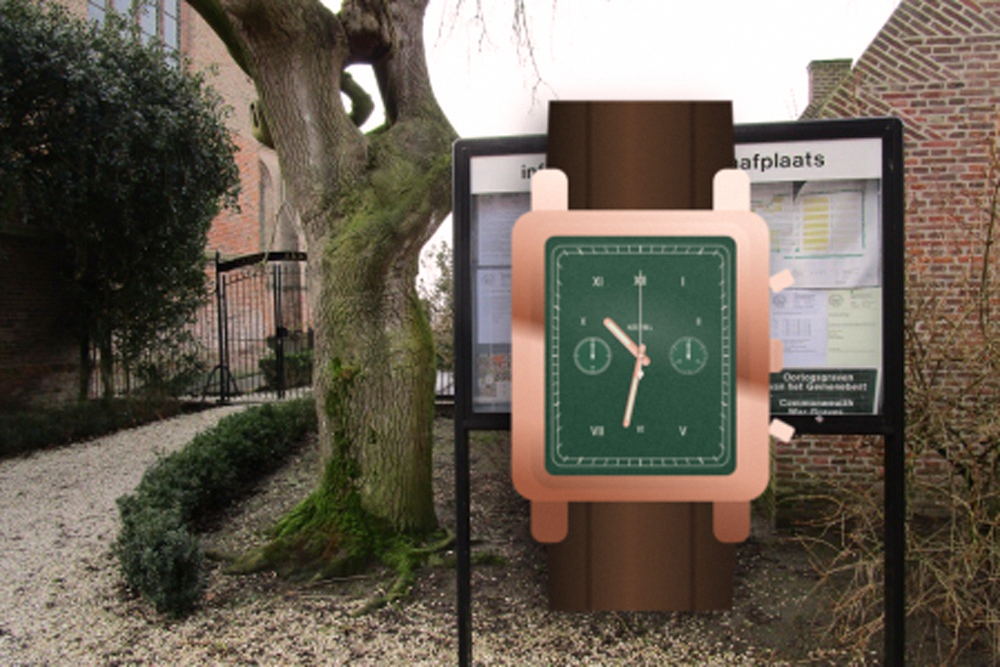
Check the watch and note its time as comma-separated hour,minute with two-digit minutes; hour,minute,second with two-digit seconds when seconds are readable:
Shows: 10,32
